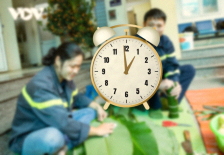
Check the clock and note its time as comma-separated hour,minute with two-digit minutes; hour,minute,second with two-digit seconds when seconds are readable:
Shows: 12,59
